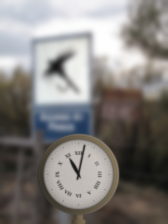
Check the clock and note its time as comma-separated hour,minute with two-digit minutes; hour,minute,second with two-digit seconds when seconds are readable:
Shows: 11,02
